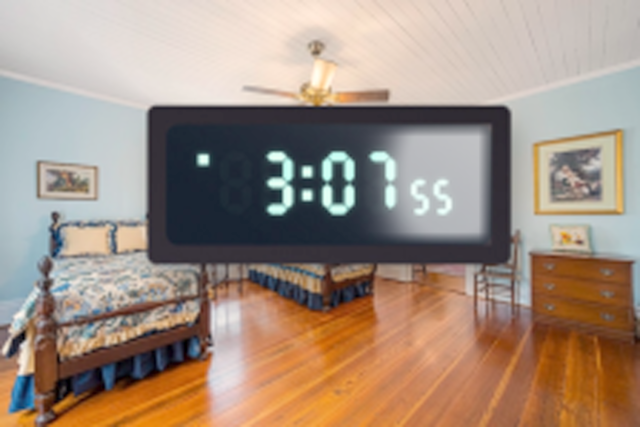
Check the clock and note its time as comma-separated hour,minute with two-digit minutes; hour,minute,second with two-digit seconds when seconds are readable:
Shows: 3,07,55
